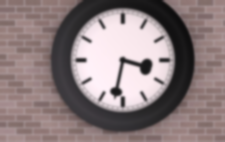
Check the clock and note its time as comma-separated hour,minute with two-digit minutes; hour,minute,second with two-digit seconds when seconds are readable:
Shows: 3,32
